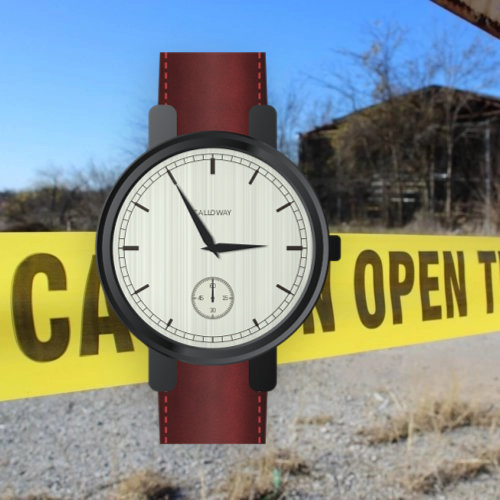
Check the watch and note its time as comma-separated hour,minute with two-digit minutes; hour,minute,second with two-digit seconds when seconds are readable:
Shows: 2,55
